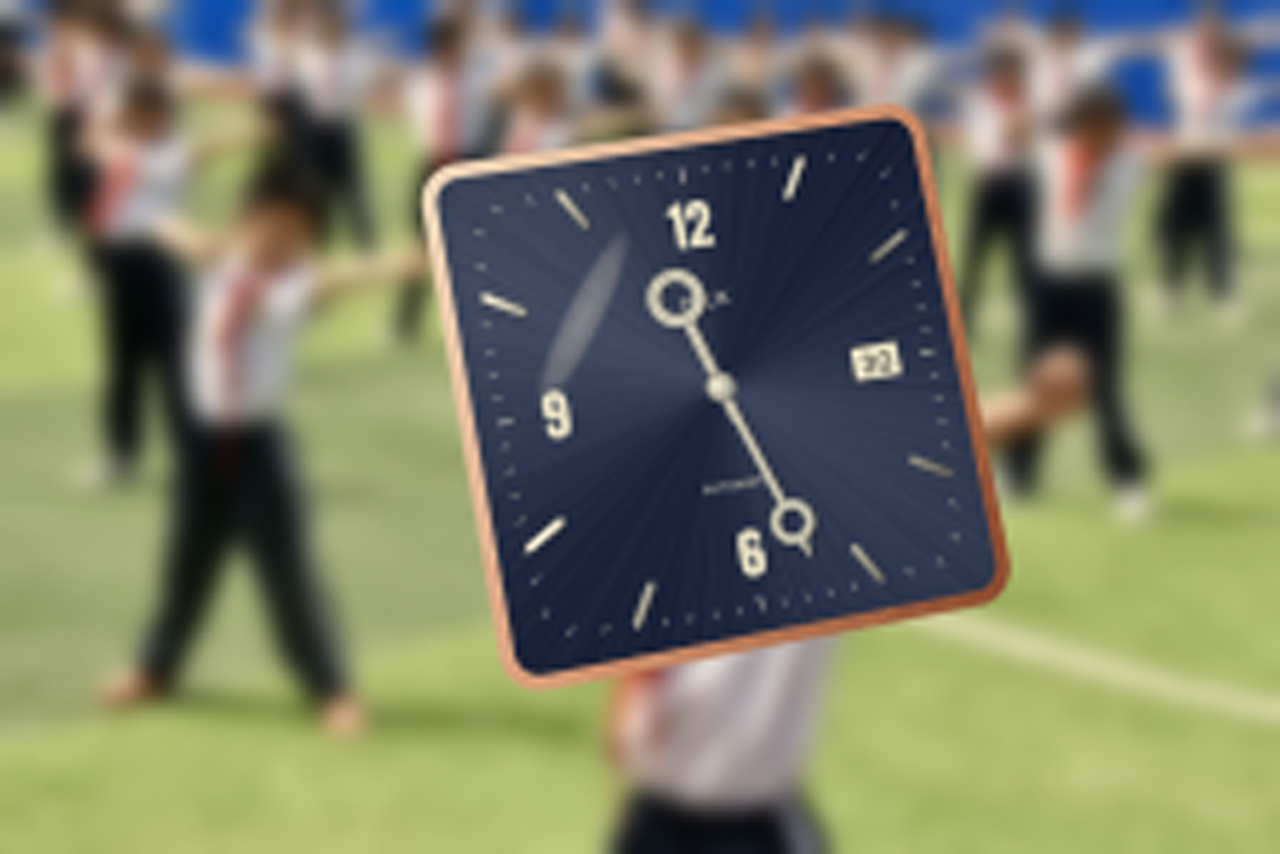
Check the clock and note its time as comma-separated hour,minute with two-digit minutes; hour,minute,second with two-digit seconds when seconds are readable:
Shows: 11,27
